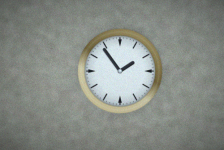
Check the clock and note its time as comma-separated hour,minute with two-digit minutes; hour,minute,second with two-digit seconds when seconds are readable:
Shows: 1,54
